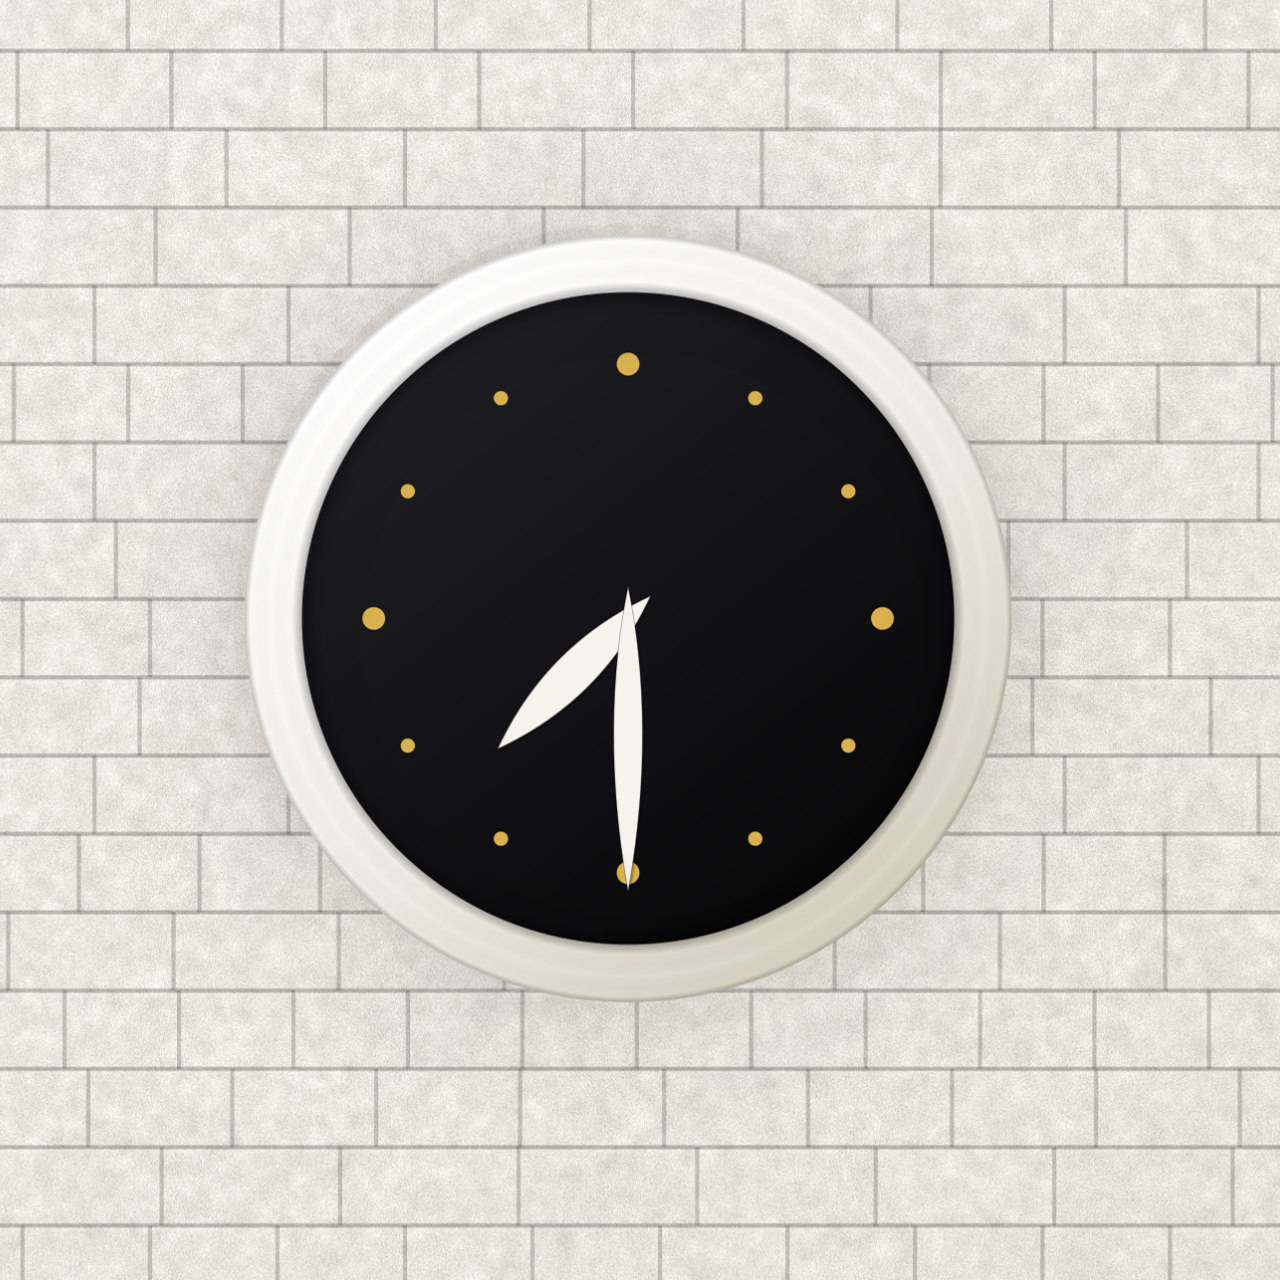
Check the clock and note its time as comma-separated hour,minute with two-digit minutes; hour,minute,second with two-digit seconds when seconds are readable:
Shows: 7,30
